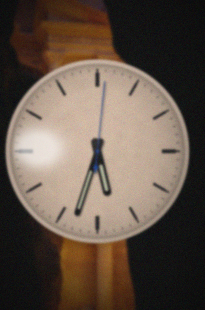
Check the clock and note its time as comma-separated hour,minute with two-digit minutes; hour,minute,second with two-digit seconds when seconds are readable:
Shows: 5,33,01
